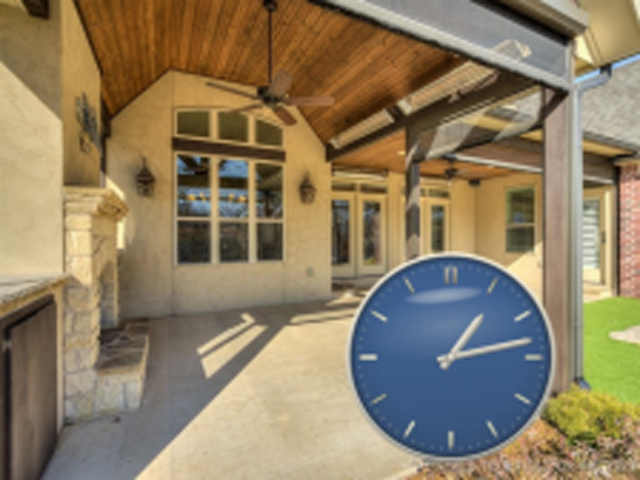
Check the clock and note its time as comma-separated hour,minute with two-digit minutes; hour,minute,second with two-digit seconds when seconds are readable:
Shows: 1,13
